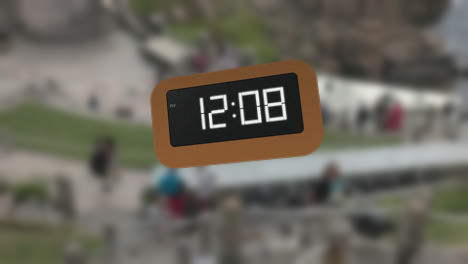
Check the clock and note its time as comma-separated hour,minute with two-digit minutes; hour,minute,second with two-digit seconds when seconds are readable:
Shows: 12,08
